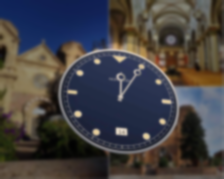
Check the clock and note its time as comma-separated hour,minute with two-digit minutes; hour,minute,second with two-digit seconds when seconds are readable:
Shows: 12,05
